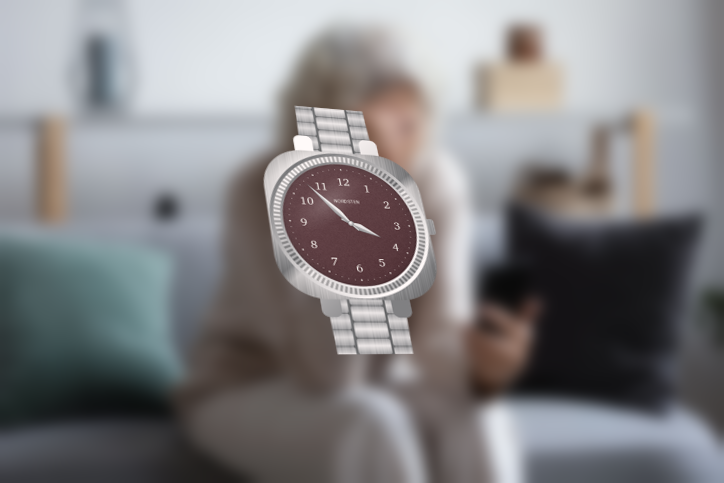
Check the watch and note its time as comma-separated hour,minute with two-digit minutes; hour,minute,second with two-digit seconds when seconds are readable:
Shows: 3,53
